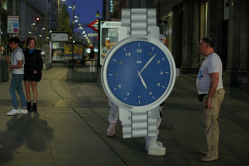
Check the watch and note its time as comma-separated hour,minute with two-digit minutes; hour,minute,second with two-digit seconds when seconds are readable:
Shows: 5,07
